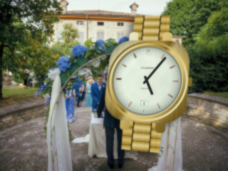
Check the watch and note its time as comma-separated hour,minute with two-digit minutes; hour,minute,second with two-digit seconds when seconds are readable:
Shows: 5,06
